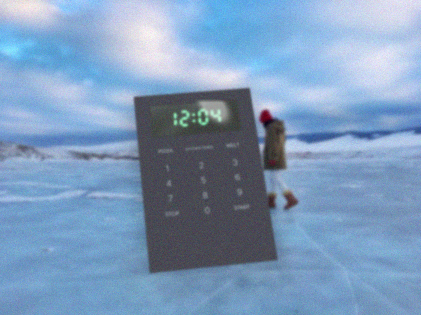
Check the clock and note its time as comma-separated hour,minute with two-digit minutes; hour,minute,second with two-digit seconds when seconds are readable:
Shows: 12,04
